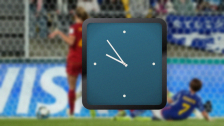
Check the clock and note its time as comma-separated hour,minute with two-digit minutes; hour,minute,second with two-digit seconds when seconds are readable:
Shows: 9,54
